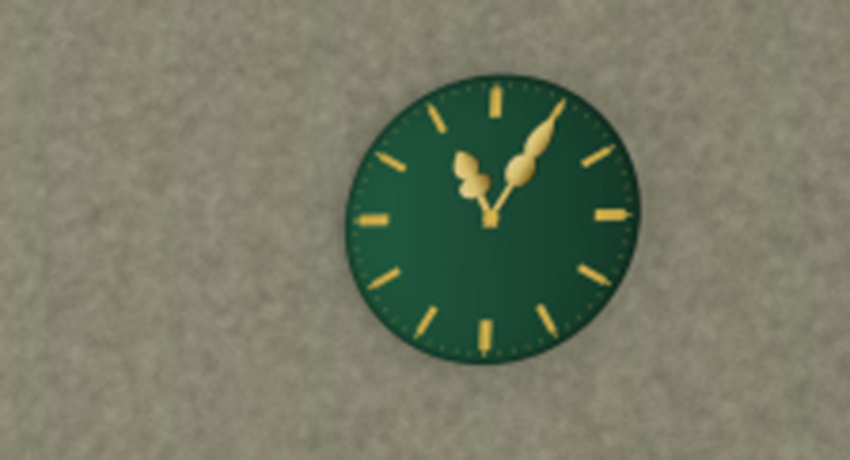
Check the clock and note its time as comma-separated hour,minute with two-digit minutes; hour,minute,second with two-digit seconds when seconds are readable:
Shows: 11,05
